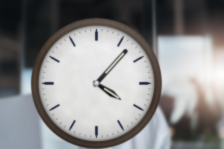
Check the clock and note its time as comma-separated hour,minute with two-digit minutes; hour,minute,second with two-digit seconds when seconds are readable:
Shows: 4,07
